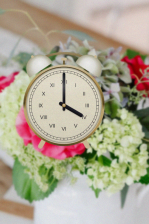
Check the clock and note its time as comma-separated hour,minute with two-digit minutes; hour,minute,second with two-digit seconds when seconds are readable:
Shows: 4,00
